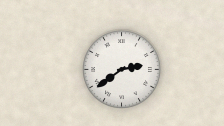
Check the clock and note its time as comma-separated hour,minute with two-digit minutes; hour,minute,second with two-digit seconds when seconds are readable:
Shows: 2,39
